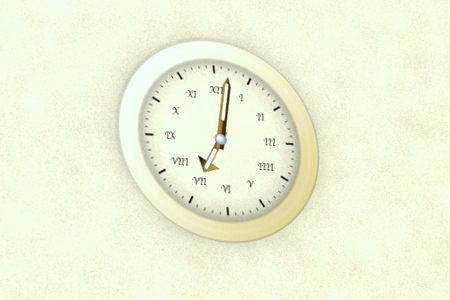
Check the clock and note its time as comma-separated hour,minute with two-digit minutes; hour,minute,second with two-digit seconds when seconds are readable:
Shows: 7,02
